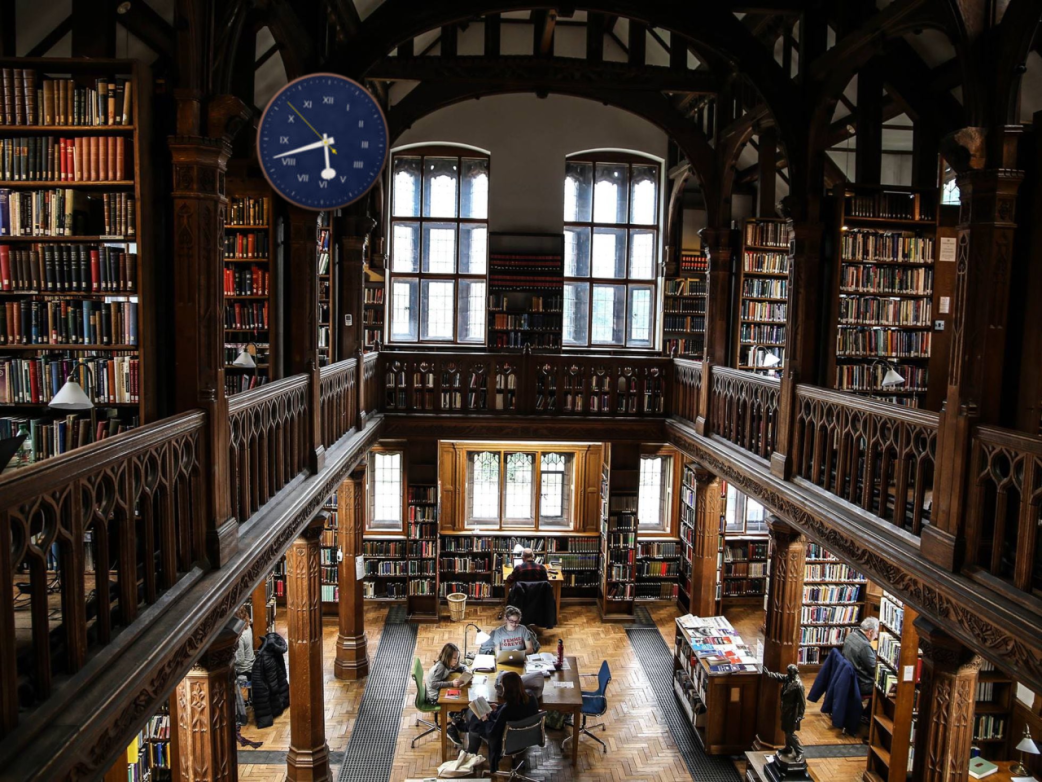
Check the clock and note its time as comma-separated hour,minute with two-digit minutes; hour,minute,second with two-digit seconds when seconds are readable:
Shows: 5,41,52
